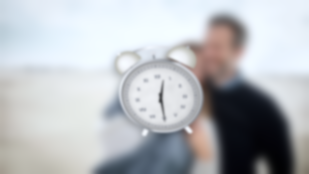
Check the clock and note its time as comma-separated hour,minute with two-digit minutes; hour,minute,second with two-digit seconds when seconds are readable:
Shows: 12,30
